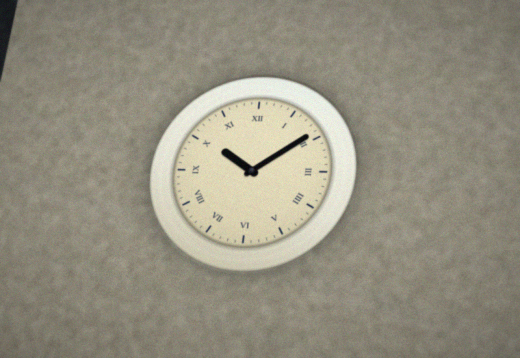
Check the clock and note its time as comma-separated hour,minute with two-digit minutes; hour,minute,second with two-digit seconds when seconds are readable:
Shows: 10,09
